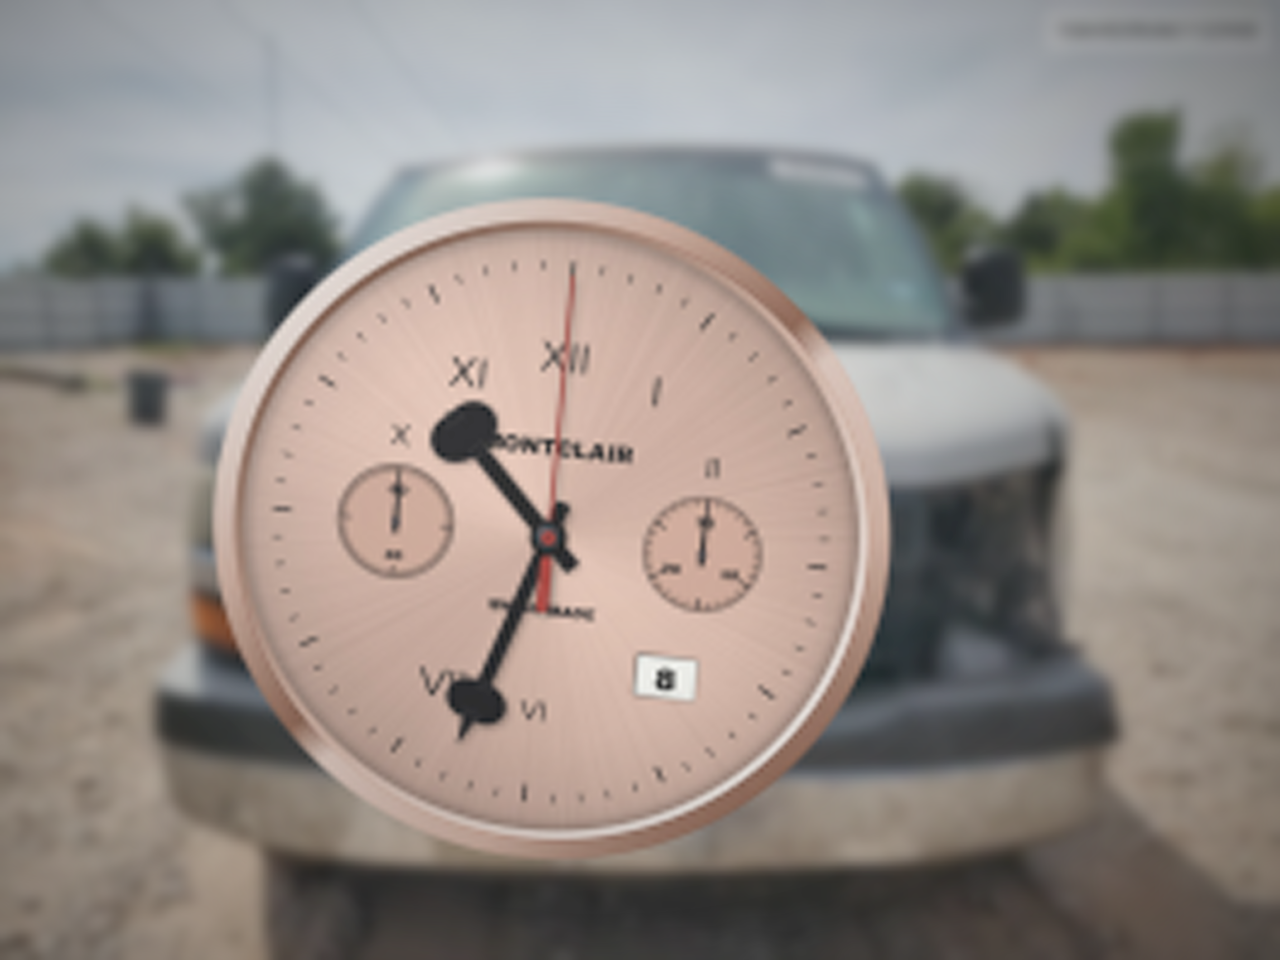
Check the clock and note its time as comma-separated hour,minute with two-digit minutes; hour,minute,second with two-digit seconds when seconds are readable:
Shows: 10,33
